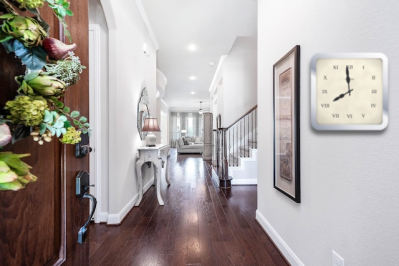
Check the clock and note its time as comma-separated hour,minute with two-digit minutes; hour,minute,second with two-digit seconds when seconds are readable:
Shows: 7,59
